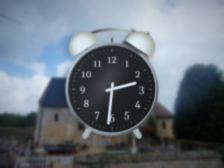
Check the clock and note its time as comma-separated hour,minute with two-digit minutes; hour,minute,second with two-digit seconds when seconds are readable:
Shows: 2,31
